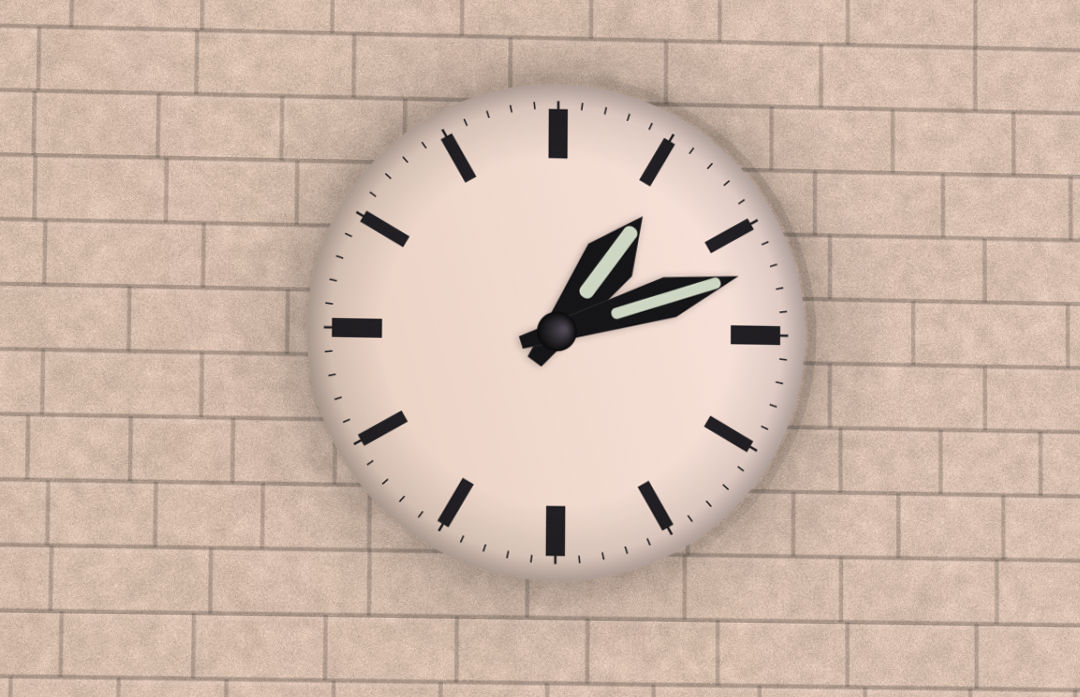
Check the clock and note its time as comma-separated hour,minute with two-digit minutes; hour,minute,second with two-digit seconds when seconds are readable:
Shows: 1,12
